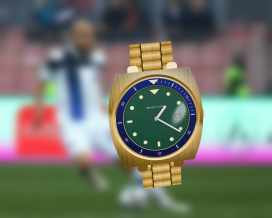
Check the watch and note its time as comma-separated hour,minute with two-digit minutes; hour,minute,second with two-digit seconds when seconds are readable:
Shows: 1,21
